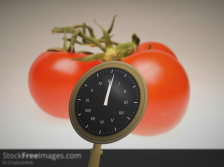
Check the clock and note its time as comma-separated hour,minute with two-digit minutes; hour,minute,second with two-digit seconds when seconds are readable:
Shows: 12,01
